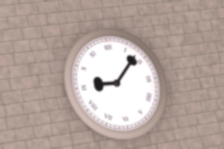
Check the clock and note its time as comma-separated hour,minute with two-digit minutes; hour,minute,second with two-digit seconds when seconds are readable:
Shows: 9,08
